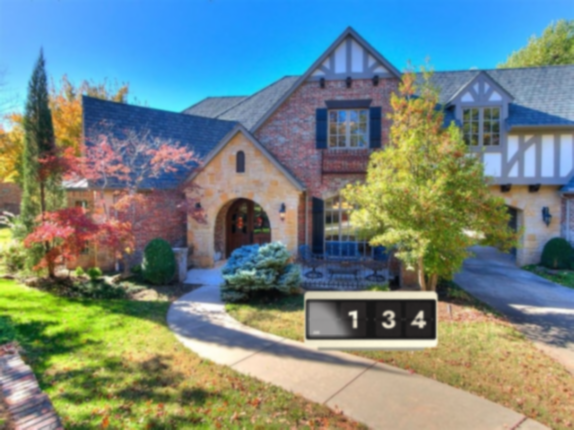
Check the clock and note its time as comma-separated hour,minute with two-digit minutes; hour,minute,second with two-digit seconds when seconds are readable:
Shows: 1,34
